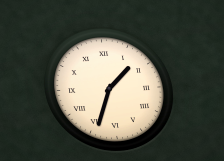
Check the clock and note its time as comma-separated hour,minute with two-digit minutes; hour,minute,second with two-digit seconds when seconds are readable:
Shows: 1,34
